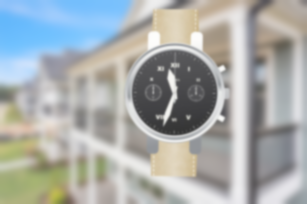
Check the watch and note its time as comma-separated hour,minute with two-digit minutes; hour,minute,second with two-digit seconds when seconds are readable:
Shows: 11,33
